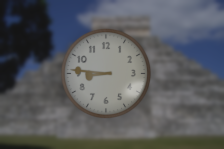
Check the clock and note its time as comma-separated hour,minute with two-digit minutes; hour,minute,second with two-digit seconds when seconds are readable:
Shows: 8,46
